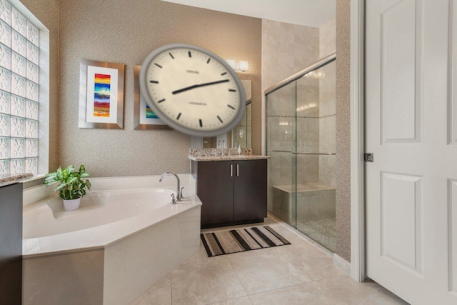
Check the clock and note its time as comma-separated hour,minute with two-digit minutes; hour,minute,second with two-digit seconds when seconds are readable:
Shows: 8,12
